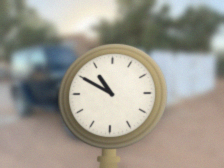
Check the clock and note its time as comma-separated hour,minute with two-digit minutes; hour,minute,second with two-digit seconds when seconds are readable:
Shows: 10,50
